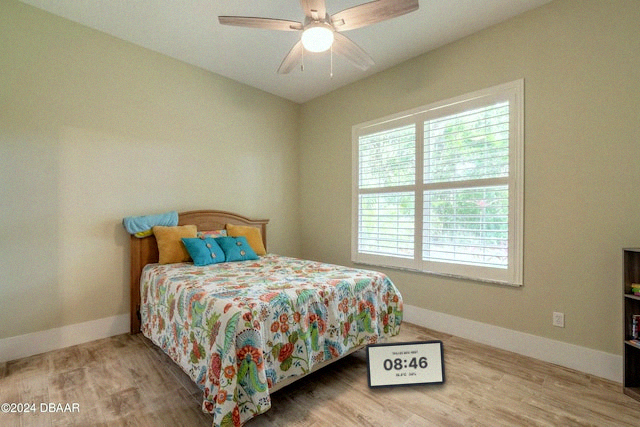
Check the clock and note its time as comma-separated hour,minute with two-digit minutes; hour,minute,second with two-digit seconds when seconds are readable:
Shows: 8,46
